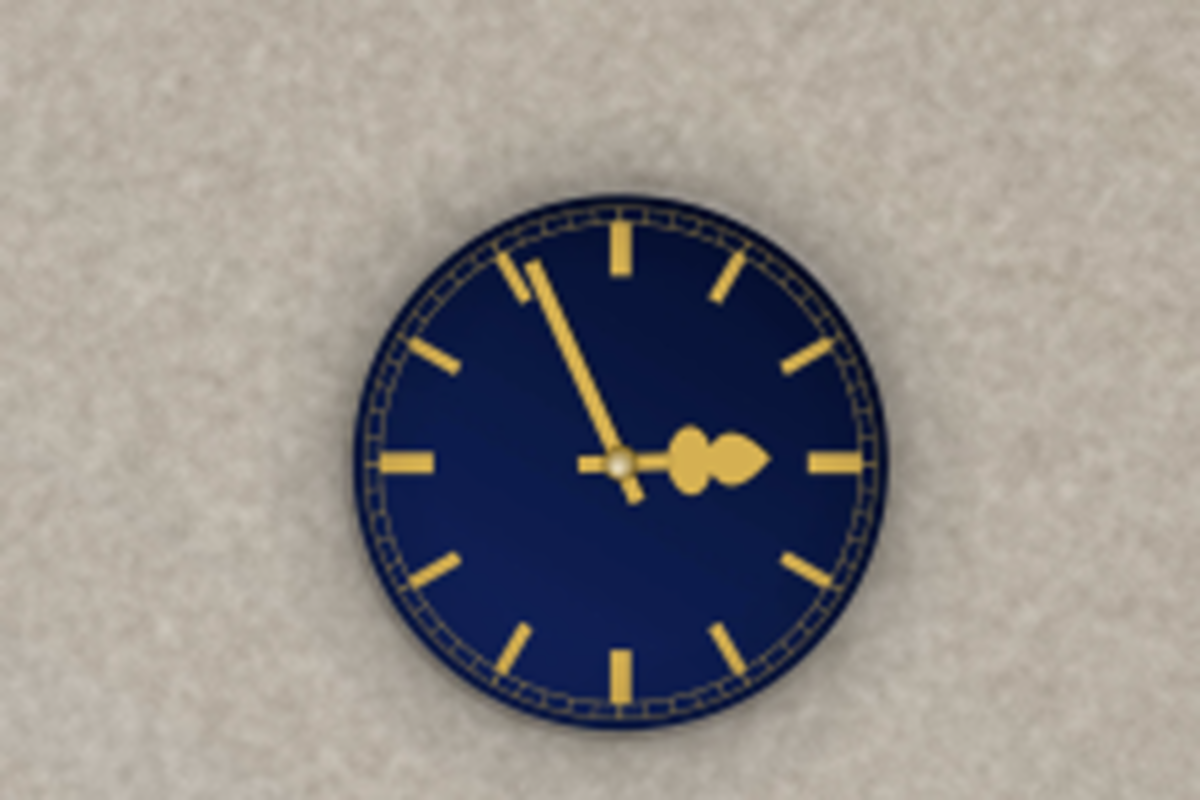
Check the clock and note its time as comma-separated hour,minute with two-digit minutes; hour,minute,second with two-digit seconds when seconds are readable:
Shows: 2,56
